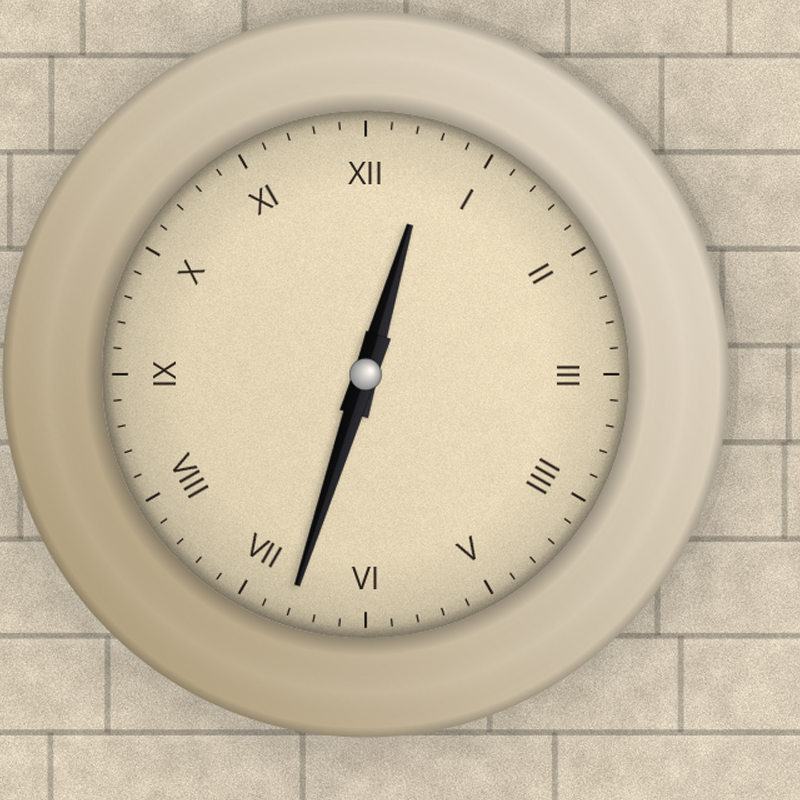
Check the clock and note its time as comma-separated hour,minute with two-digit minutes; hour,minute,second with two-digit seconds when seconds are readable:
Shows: 12,33
